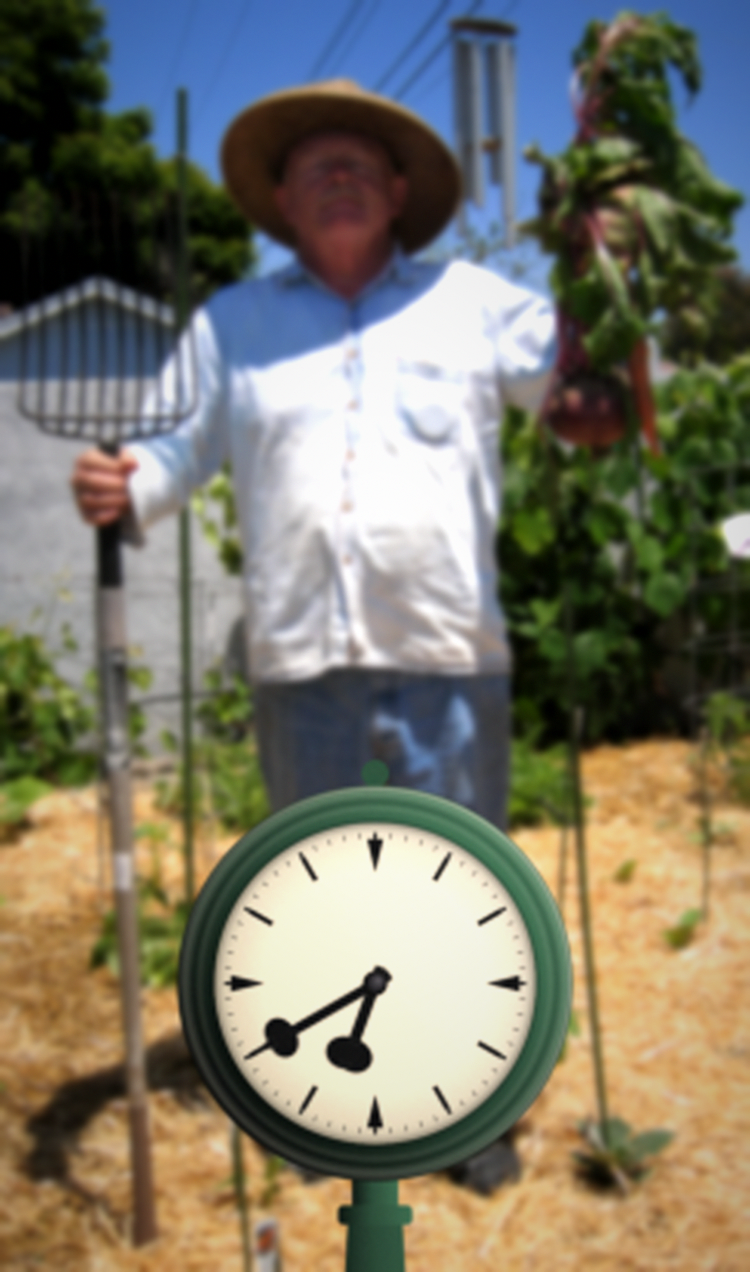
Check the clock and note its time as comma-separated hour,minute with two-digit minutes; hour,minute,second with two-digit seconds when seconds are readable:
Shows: 6,40
